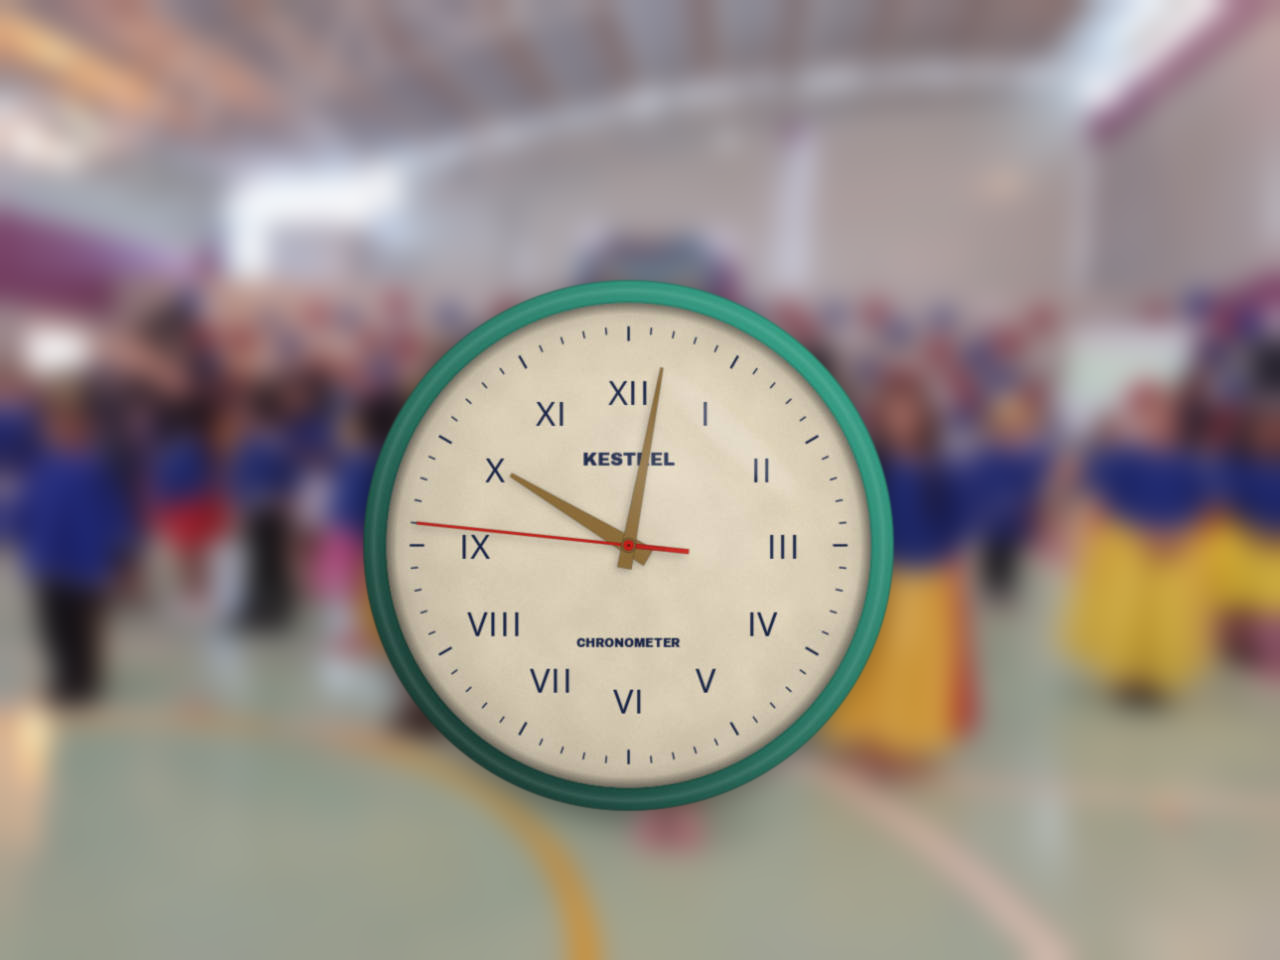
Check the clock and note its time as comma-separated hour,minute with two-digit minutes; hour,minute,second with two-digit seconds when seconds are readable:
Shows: 10,01,46
